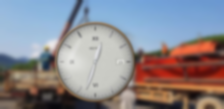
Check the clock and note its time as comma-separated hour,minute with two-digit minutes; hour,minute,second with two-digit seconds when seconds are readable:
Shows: 12,33
